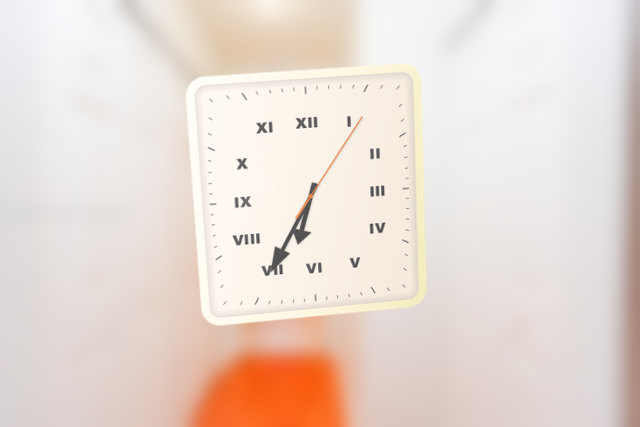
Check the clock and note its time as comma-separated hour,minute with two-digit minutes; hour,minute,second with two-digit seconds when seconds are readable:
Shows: 6,35,06
